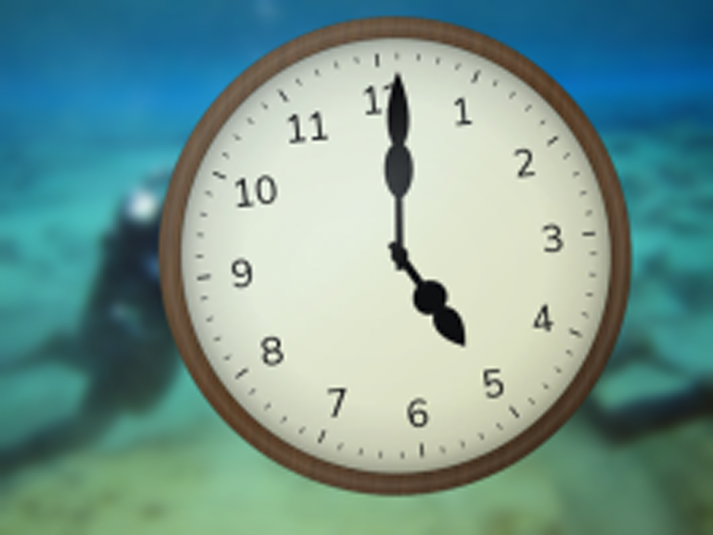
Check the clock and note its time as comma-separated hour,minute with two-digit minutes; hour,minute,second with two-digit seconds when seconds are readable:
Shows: 5,01
